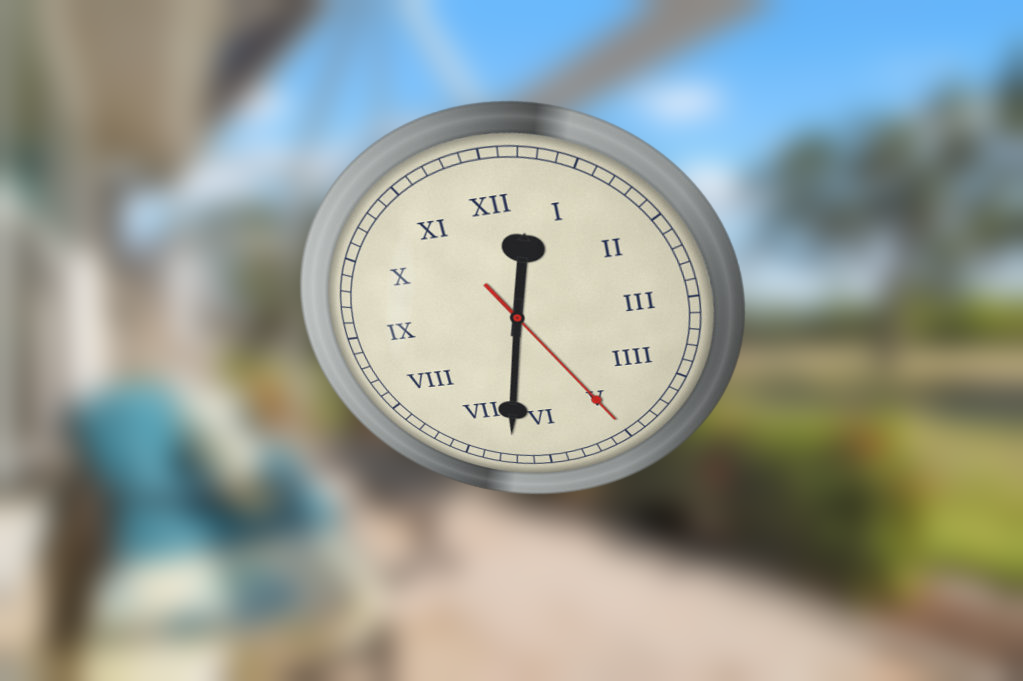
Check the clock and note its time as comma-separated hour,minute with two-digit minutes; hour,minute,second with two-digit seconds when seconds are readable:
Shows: 12,32,25
